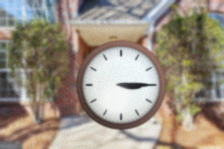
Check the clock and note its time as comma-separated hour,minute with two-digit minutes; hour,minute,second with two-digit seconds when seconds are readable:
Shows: 3,15
